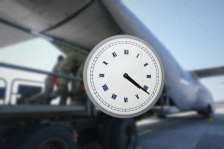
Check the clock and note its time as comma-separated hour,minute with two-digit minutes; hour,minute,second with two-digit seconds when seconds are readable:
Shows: 4,21
